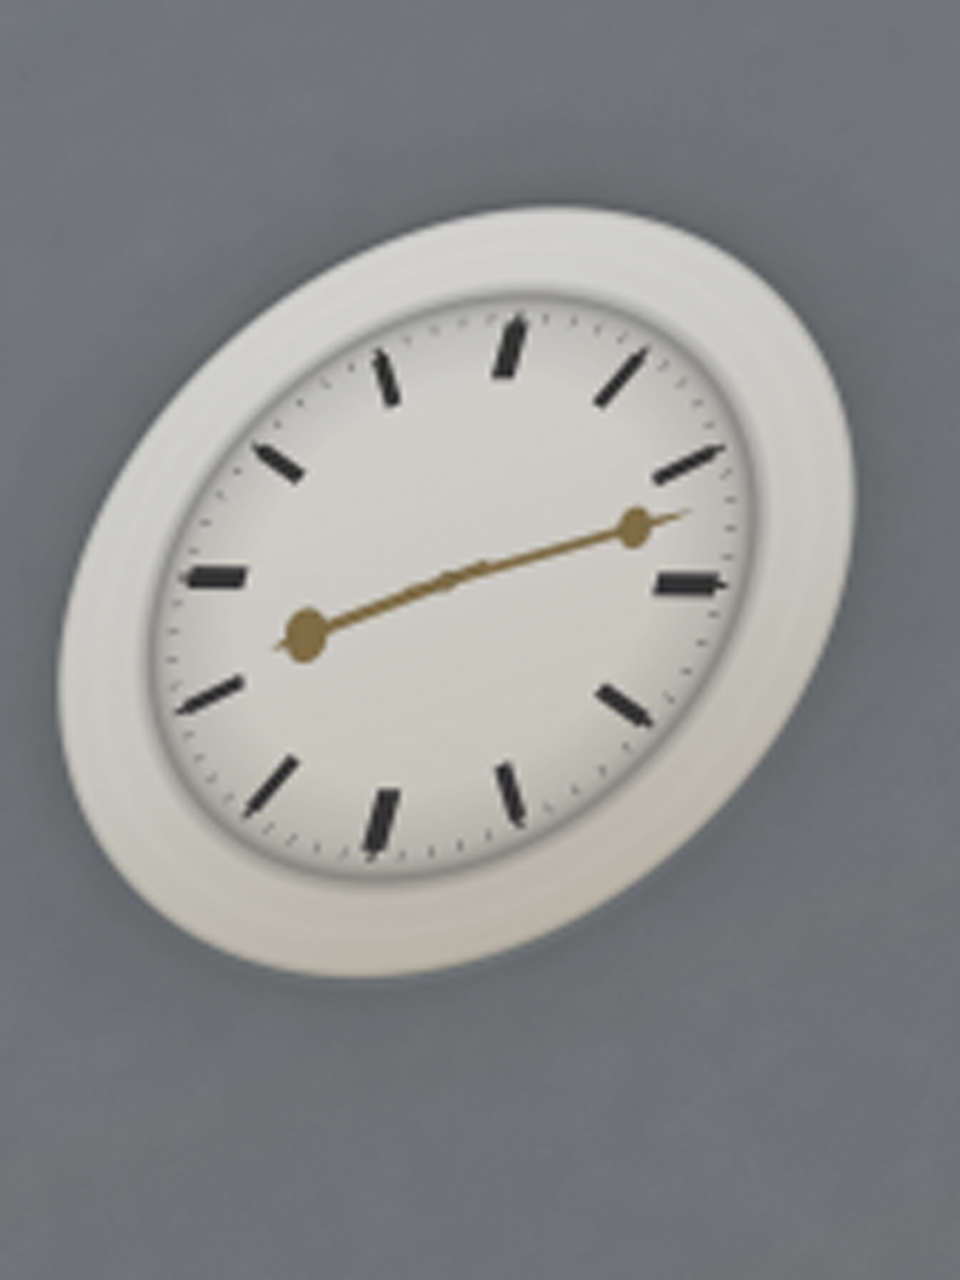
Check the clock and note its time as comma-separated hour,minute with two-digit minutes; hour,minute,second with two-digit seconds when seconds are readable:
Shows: 8,12
